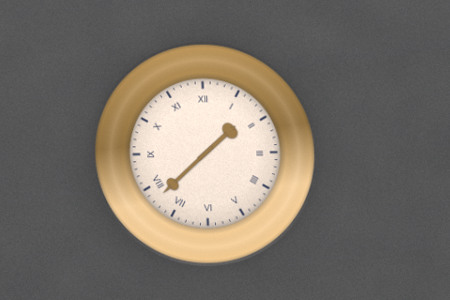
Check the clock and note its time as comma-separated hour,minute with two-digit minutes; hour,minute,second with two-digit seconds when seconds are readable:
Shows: 1,38
